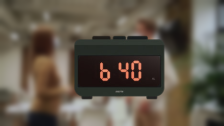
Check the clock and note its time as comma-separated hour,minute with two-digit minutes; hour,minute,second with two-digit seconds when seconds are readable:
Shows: 6,40
